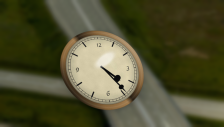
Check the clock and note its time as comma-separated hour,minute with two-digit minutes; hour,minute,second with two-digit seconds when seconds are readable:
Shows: 4,24
